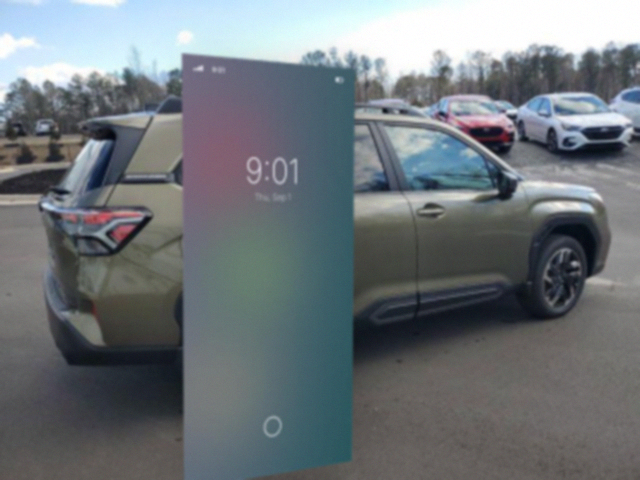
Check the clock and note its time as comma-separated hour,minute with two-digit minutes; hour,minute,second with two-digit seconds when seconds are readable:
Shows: 9,01
